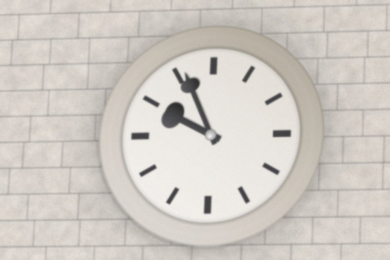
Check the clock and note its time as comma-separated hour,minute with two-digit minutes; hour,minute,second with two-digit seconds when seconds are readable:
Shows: 9,56
